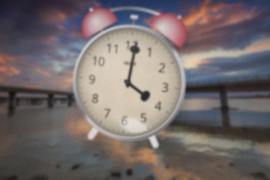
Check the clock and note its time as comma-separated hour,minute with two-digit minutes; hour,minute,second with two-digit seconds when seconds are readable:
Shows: 4,01
